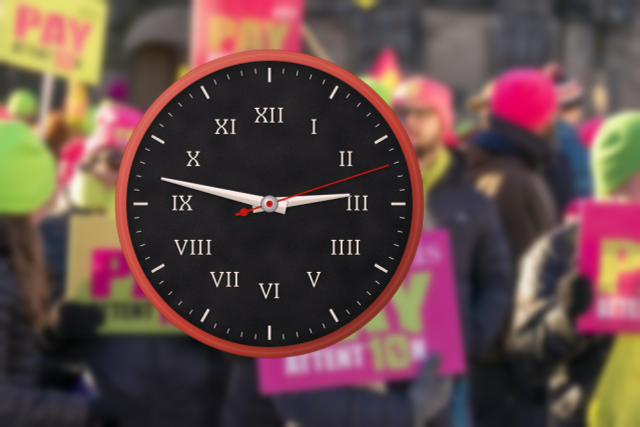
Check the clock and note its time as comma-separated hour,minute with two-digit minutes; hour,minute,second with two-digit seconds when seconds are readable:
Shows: 2,47,12
